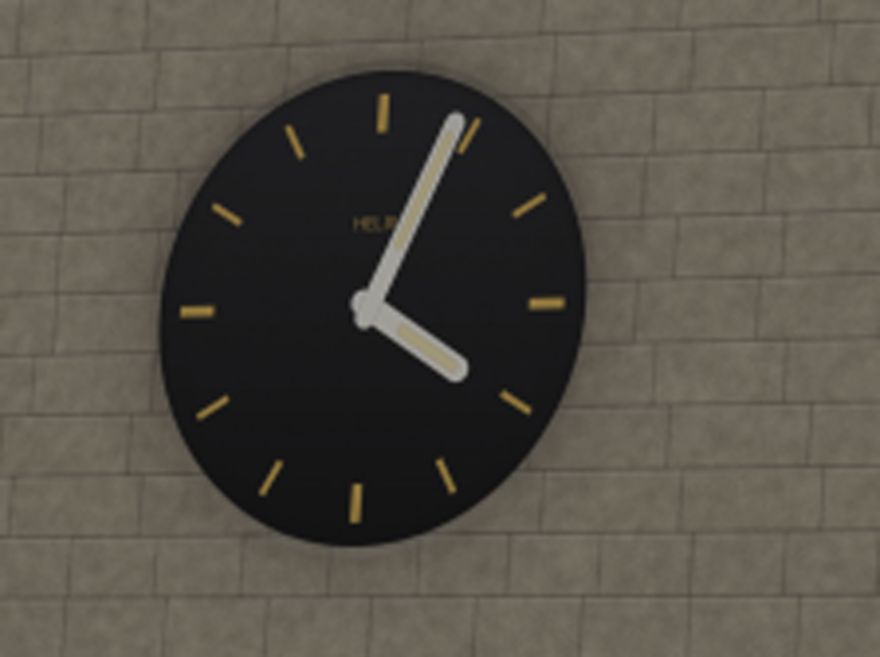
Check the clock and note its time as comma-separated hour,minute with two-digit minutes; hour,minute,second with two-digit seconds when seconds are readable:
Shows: 4,04
